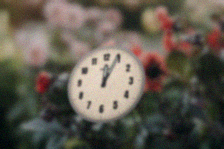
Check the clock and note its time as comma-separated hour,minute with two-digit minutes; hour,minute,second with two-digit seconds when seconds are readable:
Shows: 12,04
